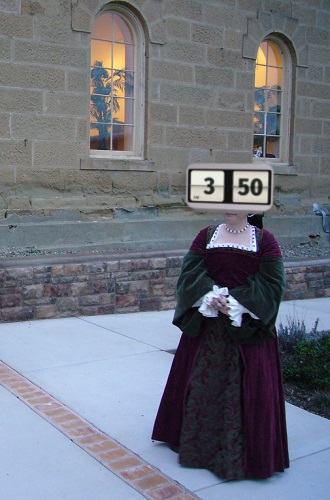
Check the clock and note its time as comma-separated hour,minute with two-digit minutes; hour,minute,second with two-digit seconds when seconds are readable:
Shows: 3,50
